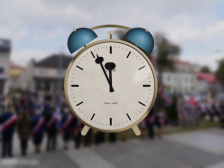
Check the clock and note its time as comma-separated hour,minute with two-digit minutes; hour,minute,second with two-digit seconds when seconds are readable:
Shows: 11,56
